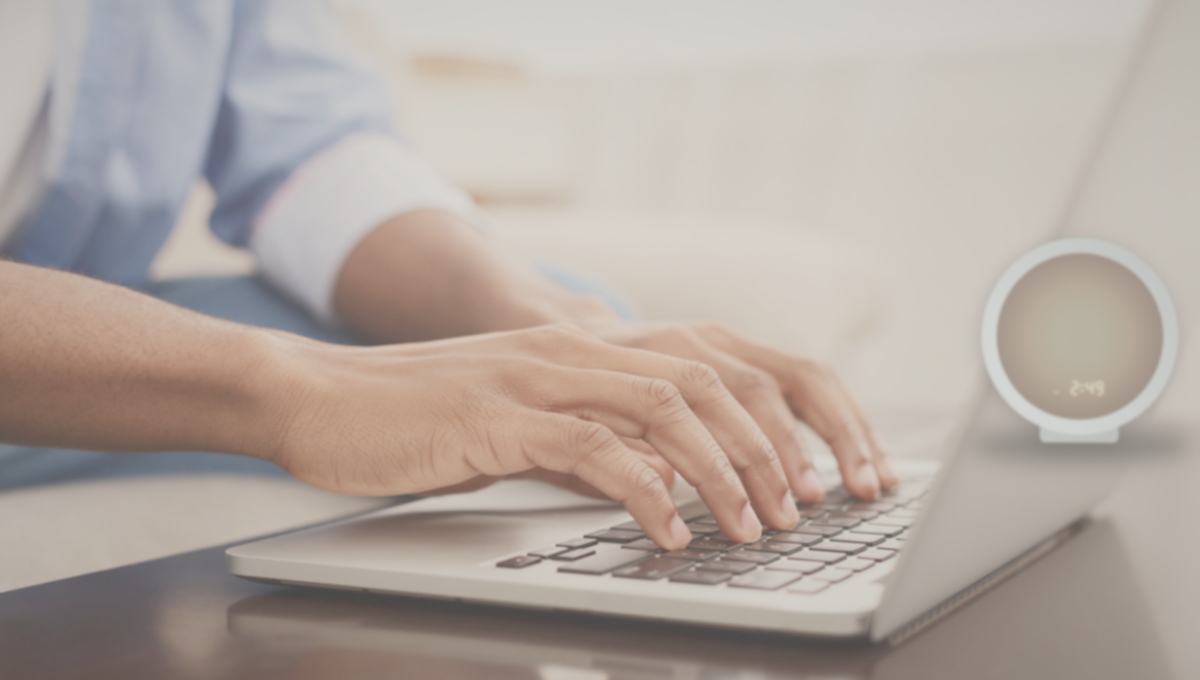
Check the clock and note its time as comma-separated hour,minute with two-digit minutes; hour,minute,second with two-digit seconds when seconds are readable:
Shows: 2,49
